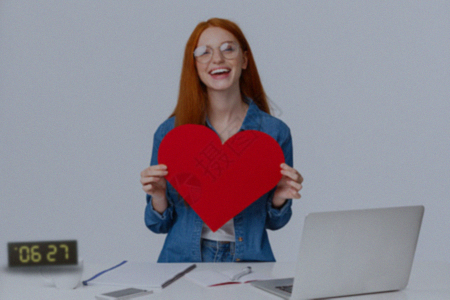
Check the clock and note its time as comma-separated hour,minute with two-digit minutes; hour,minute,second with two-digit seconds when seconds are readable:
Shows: 6,27
